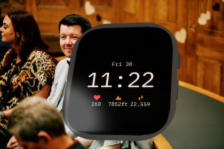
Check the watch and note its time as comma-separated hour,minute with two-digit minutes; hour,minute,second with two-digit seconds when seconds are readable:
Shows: 11,22
